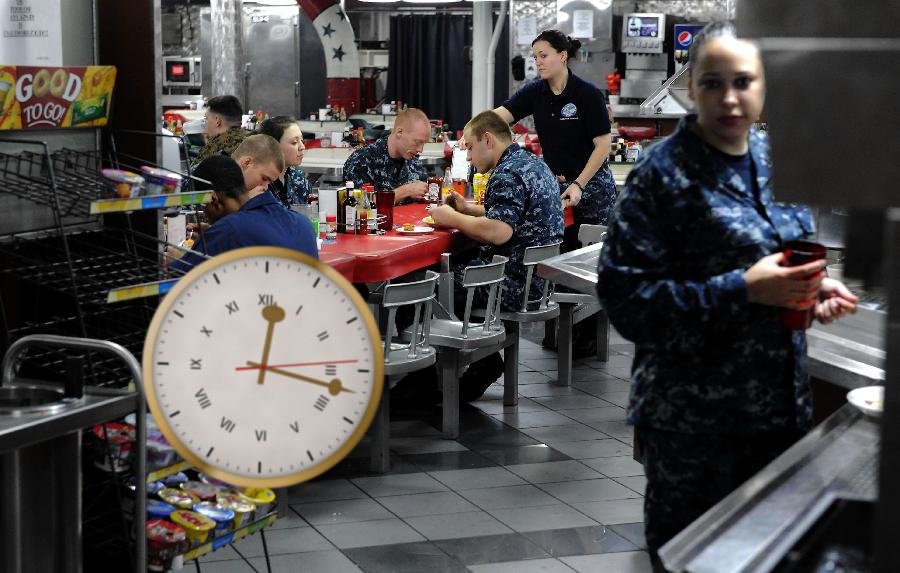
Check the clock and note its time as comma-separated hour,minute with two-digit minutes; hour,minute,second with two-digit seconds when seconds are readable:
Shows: 12,17,14
